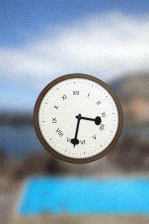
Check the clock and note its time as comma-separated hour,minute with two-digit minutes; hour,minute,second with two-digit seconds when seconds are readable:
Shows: 3,33
